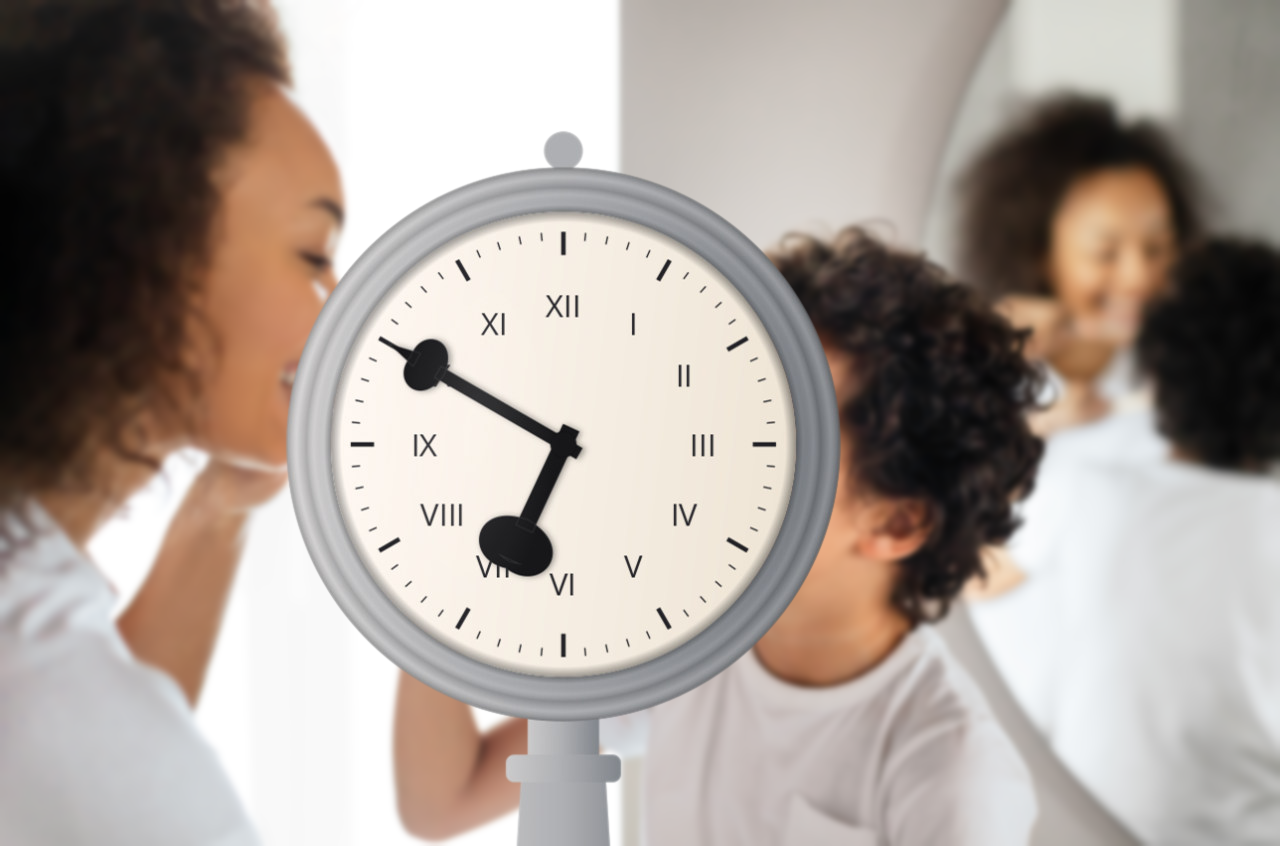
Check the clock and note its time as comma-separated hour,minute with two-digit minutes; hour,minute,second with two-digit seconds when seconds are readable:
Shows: 6,50
